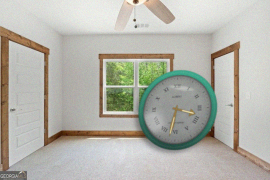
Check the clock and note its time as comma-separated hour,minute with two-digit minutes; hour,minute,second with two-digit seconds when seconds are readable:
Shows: 3,32
